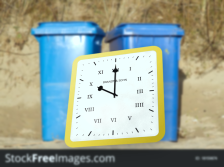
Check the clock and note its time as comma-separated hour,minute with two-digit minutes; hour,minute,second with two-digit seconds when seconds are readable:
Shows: 10,00
